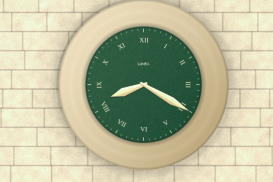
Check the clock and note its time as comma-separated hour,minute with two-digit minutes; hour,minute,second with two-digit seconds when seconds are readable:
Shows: 8,20
